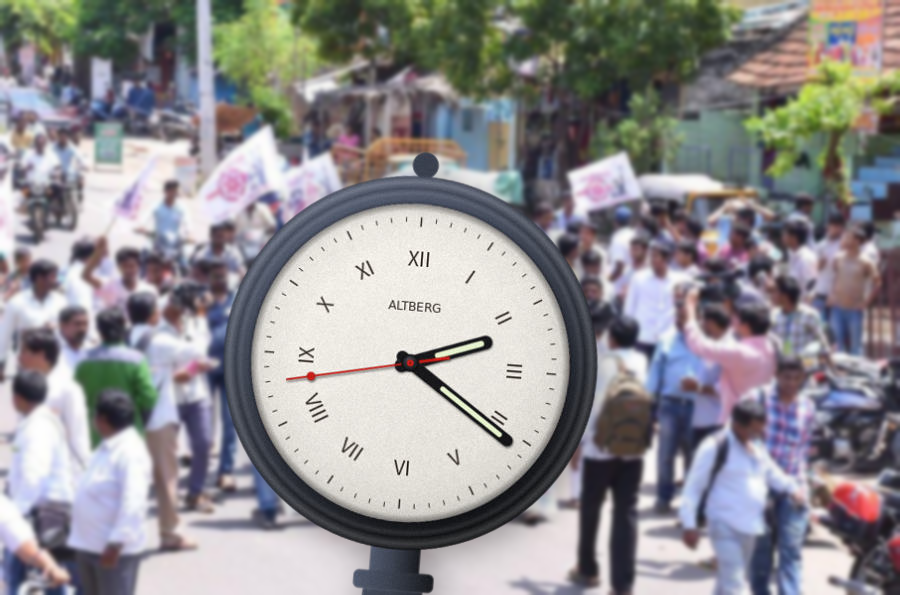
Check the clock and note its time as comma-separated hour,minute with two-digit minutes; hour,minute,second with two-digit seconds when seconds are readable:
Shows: 2,20,43
